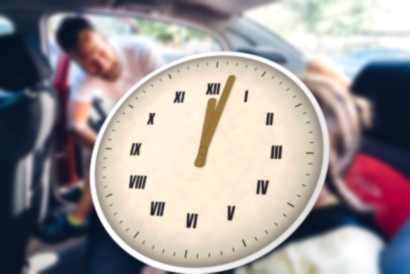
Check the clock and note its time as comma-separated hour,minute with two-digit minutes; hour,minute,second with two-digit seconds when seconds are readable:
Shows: 12,02
